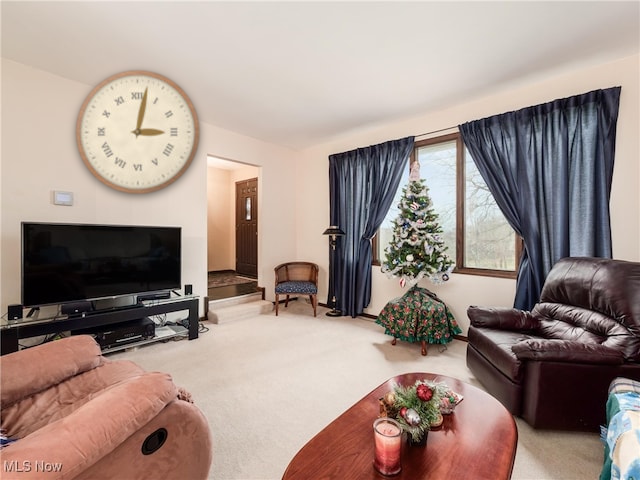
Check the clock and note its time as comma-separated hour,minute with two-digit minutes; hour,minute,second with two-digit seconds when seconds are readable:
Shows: 3,02
